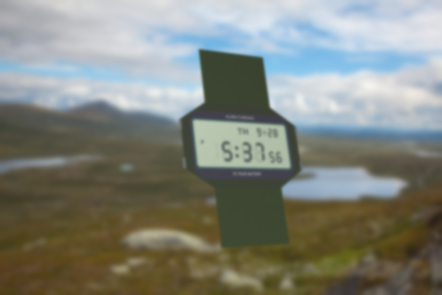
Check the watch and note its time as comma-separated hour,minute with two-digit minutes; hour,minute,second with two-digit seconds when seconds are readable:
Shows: 5,37
